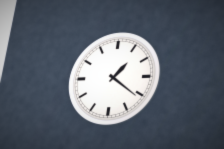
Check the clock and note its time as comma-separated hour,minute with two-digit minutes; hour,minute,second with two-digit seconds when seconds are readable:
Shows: 1,21
